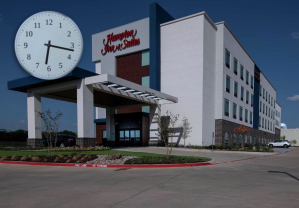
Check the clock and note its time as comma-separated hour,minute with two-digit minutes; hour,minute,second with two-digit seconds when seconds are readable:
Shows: 6,17
